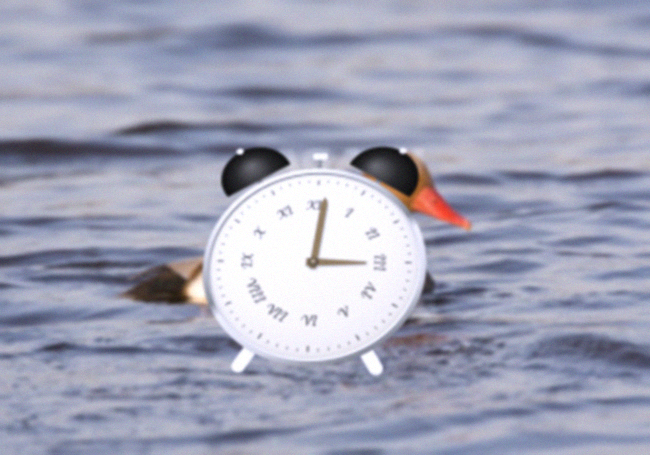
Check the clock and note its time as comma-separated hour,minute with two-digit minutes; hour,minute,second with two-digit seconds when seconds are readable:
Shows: 3,01
